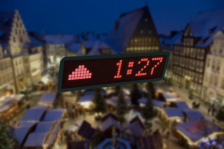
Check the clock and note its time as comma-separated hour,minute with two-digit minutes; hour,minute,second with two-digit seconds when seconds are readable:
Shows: 1,27
